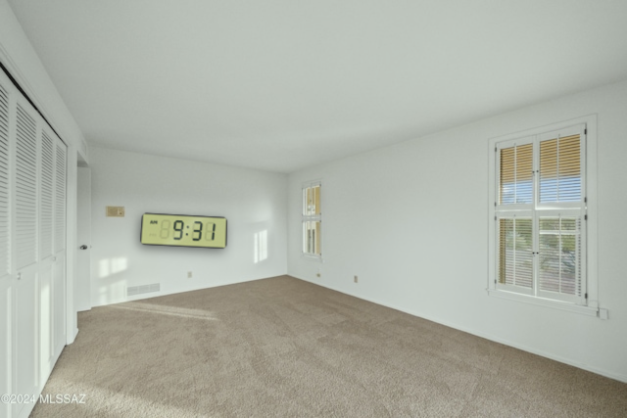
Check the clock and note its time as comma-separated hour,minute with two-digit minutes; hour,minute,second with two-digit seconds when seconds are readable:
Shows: 9,31
